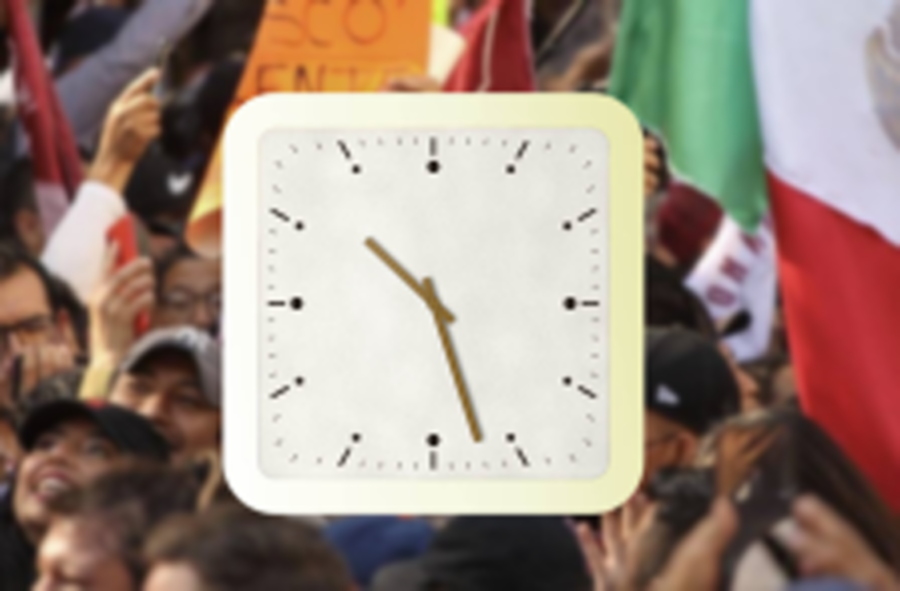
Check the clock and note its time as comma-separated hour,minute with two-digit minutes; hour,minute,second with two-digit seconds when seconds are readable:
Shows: 10,27
